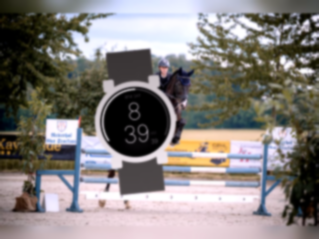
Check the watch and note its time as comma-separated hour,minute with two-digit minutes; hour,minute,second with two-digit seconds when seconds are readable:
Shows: 8,39
